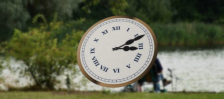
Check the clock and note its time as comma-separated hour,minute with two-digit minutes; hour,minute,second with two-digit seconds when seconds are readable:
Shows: 3,11
